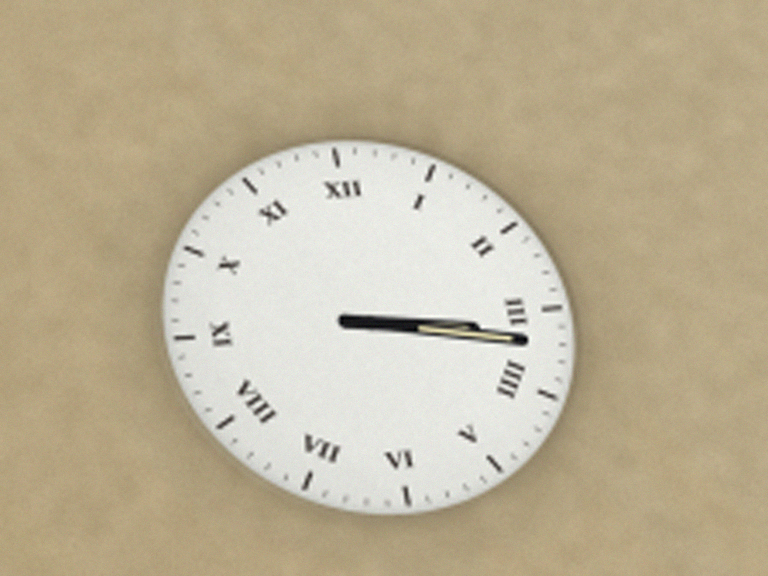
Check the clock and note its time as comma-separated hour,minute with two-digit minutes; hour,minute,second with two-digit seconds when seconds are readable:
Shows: 3,17
